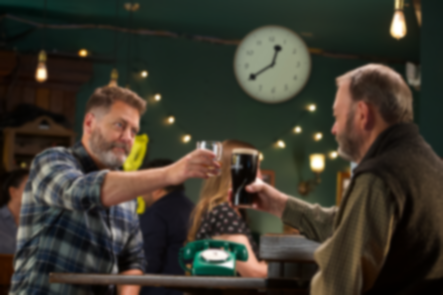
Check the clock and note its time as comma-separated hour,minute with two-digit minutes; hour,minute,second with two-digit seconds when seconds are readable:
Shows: 12,40
